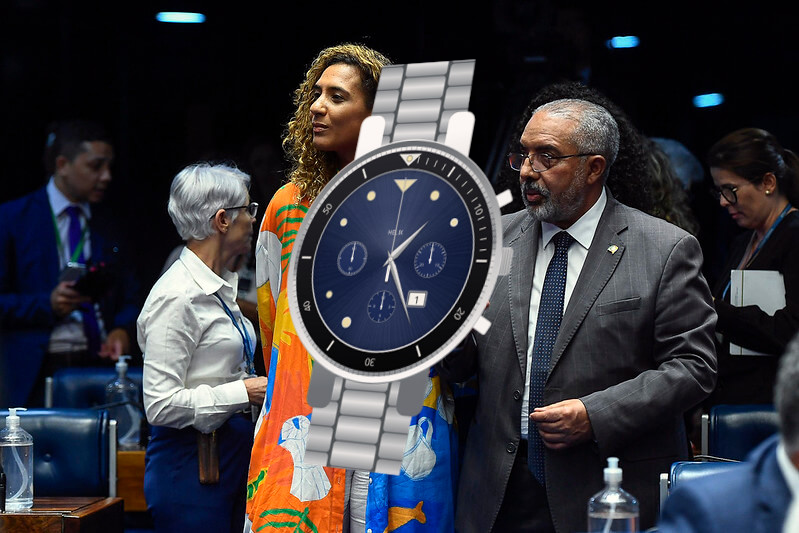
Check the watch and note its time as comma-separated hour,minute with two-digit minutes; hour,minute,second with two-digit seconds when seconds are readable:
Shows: 1,25
